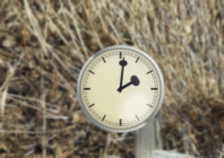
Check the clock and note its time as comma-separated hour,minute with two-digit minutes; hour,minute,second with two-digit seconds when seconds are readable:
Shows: 2,01
